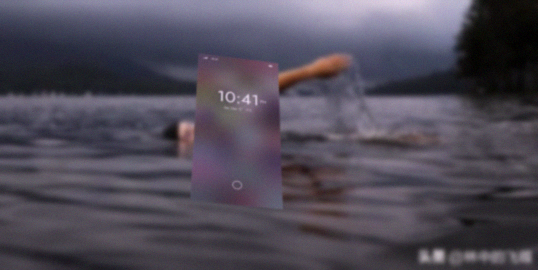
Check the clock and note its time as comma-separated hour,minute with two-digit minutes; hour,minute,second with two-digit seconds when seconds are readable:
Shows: 10,41
